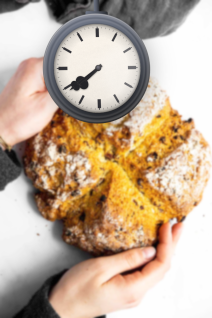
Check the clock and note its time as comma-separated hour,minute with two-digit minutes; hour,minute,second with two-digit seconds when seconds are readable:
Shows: 7,39
